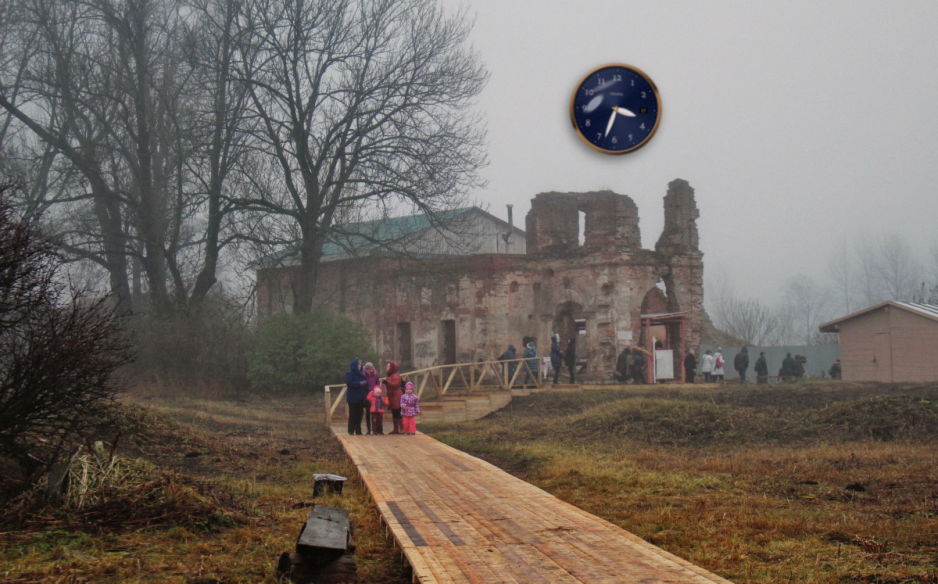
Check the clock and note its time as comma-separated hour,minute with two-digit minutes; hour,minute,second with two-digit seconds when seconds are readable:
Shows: 3,33
